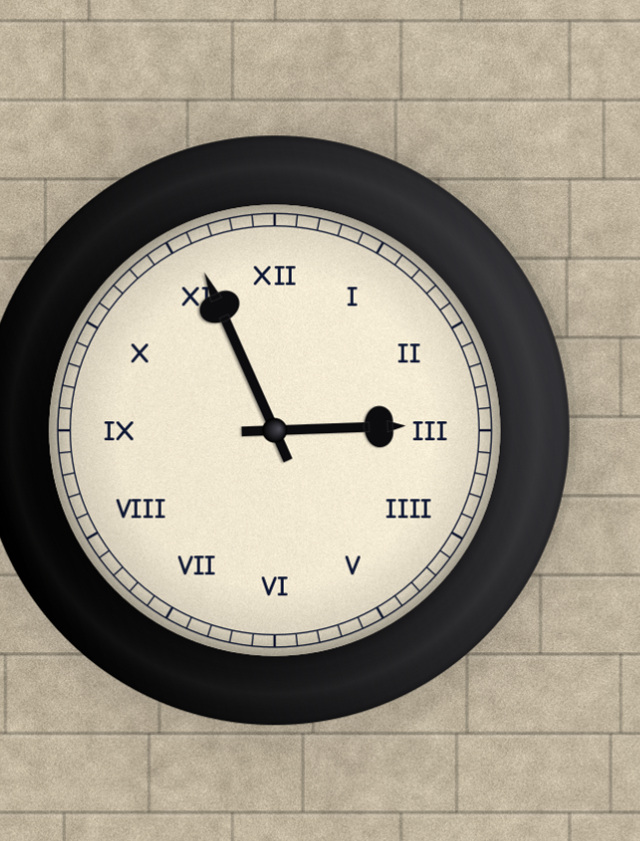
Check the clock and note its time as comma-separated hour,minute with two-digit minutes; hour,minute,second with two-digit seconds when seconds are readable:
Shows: 2,56
